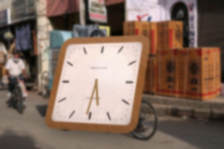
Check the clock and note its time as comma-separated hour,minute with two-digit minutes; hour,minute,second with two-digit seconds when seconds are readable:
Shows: 5,31
